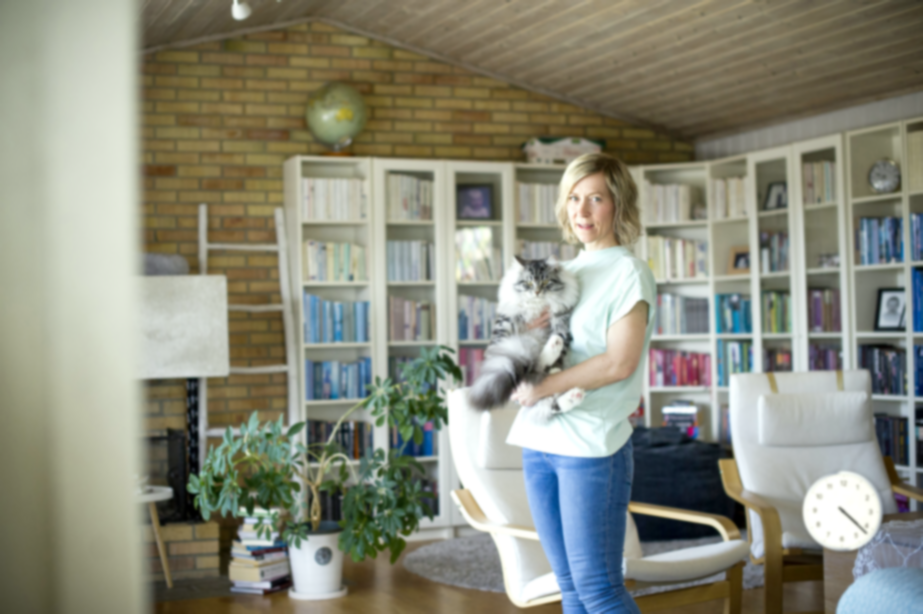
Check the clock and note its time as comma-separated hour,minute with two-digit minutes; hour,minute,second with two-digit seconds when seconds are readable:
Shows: 4,22
